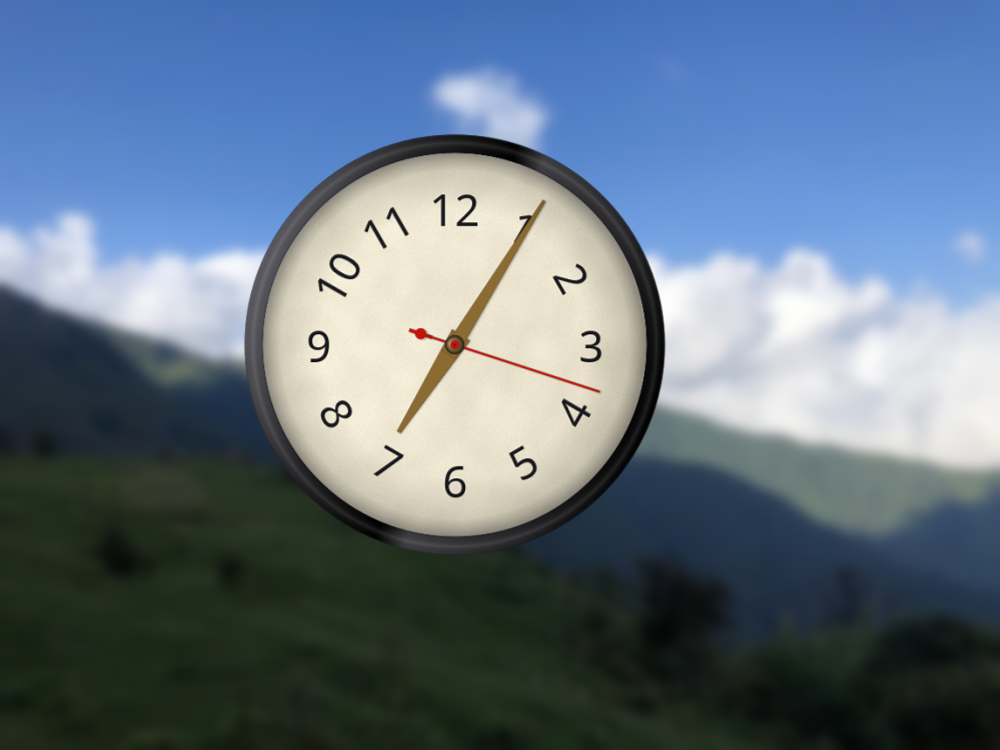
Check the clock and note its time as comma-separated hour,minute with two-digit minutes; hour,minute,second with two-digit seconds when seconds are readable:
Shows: 7,05,18
